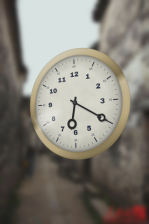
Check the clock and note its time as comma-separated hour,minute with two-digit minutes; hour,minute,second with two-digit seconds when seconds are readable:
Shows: 6,20
